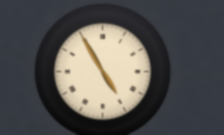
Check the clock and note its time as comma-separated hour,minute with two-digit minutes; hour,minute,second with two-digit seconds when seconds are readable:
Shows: 4,55
